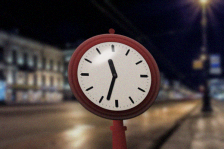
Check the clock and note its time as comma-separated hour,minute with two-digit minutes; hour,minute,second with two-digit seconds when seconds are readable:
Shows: 11,33
